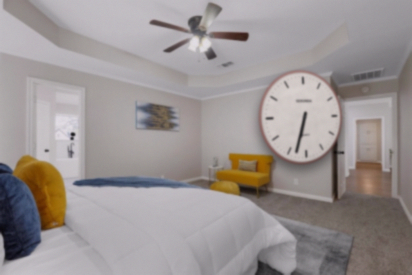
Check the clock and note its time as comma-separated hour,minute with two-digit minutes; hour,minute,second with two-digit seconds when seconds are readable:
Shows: 6,33
